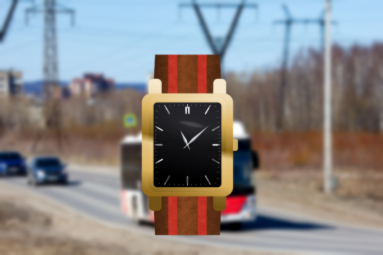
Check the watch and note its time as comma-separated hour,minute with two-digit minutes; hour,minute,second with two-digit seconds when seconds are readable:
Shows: 11,08
